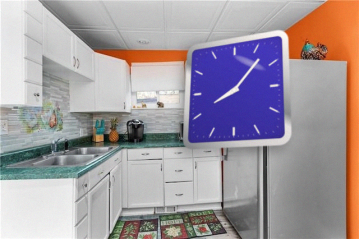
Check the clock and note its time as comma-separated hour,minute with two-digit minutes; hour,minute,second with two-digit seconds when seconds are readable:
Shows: 8,07
